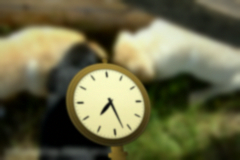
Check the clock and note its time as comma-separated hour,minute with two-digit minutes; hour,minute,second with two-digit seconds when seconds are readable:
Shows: 7,27
